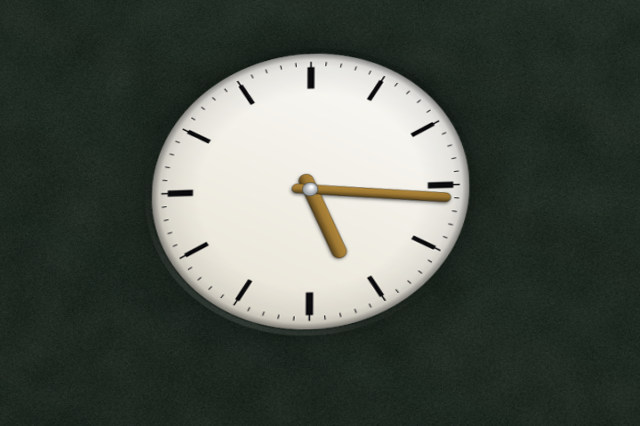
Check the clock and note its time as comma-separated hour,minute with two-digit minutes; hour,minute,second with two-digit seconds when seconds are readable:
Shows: 5,16
